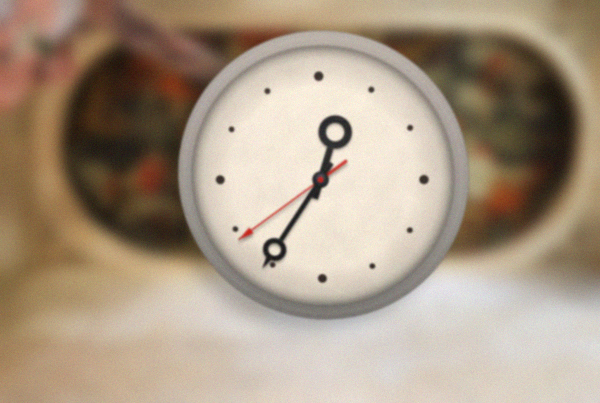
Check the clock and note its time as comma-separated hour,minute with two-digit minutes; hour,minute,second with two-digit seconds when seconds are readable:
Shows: 12,35,39
